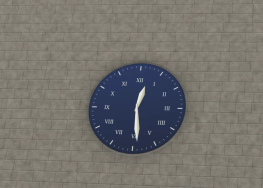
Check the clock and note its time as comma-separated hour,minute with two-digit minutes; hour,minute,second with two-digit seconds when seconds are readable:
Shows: 12,29
